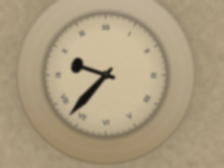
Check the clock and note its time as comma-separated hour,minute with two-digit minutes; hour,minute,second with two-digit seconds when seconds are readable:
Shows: 9,37
